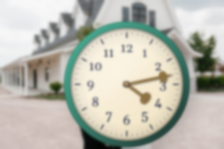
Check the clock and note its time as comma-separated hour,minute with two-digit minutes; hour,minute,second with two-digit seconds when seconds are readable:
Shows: 4,13
